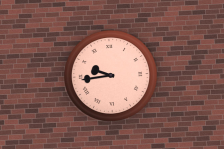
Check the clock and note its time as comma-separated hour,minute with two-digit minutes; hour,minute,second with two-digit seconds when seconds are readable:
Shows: 9,44
